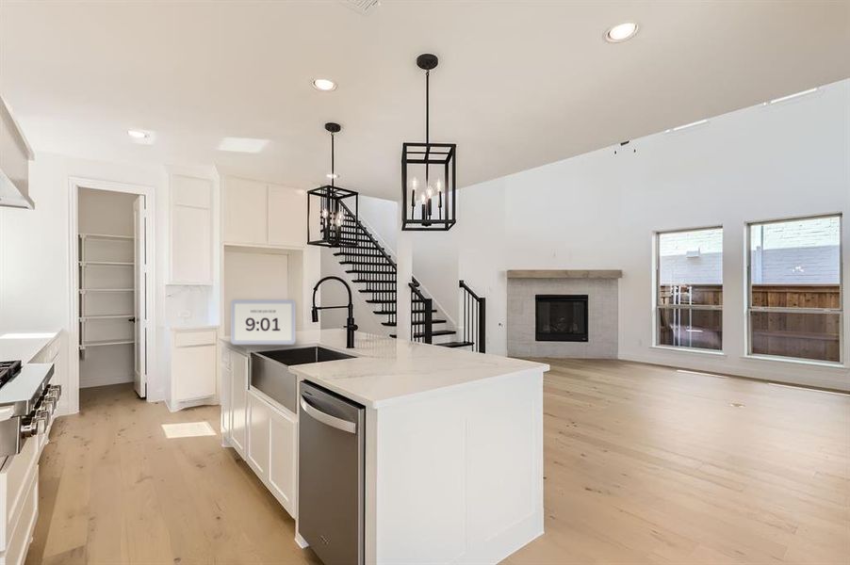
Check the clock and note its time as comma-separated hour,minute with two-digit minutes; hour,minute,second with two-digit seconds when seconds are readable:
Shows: 9,01
